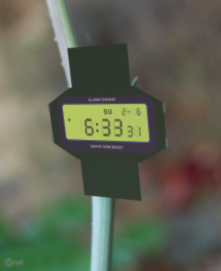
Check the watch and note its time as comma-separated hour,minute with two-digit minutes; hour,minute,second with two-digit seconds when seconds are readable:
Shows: 6,33,31
